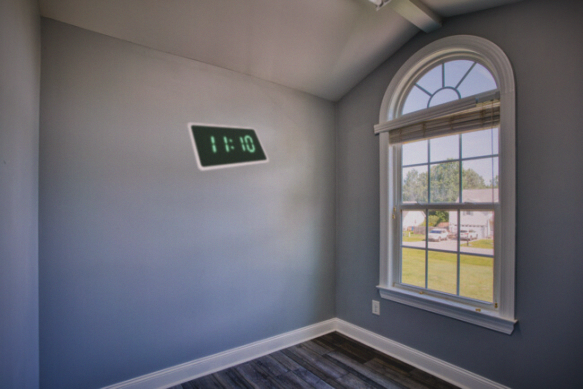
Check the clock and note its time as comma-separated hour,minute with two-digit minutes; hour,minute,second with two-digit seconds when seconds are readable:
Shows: 11,10
